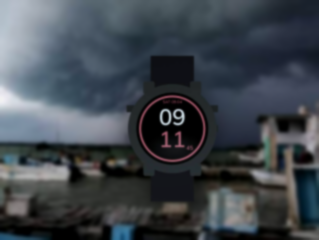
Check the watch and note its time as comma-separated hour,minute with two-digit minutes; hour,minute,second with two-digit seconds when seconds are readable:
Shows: 9,11
